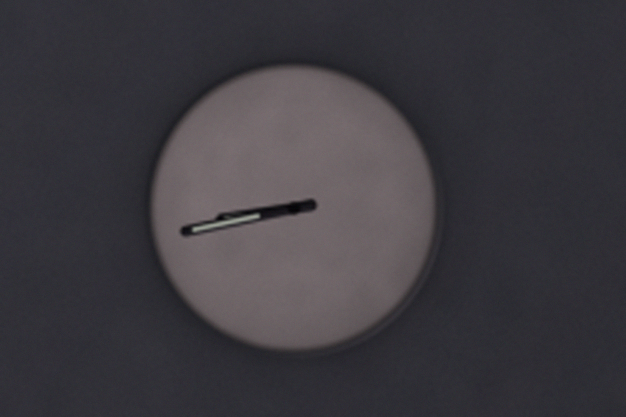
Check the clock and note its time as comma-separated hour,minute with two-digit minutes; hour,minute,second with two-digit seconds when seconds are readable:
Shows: 8,43
